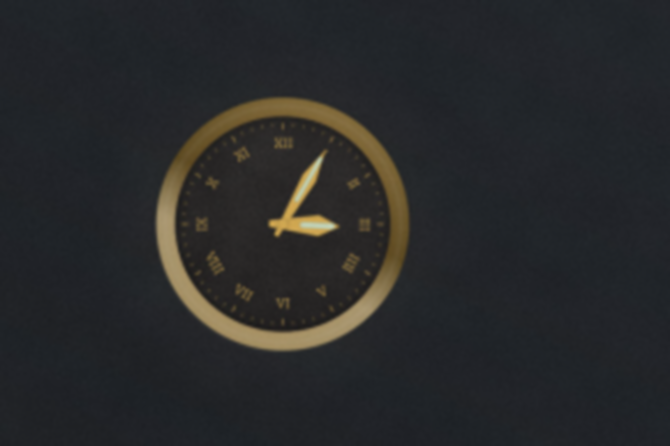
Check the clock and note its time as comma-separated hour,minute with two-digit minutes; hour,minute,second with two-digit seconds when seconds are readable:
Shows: 3,05
